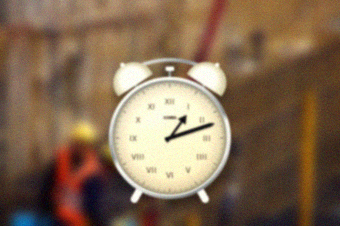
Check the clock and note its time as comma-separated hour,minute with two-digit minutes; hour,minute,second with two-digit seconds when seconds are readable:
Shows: 1,12
